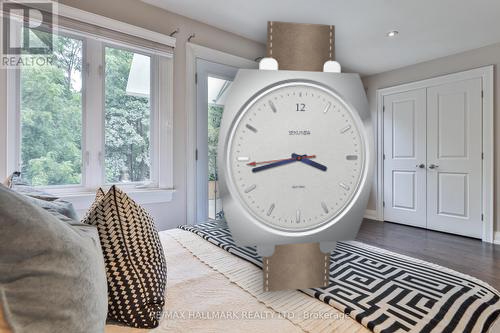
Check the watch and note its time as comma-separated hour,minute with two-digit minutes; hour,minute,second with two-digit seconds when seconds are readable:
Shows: 3,42,44
